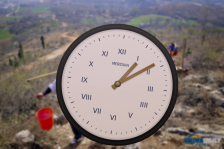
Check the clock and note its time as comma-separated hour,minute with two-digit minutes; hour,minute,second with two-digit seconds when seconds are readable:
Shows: 1,09
